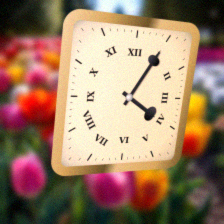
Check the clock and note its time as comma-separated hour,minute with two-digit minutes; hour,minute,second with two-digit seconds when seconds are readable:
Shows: 4,05
